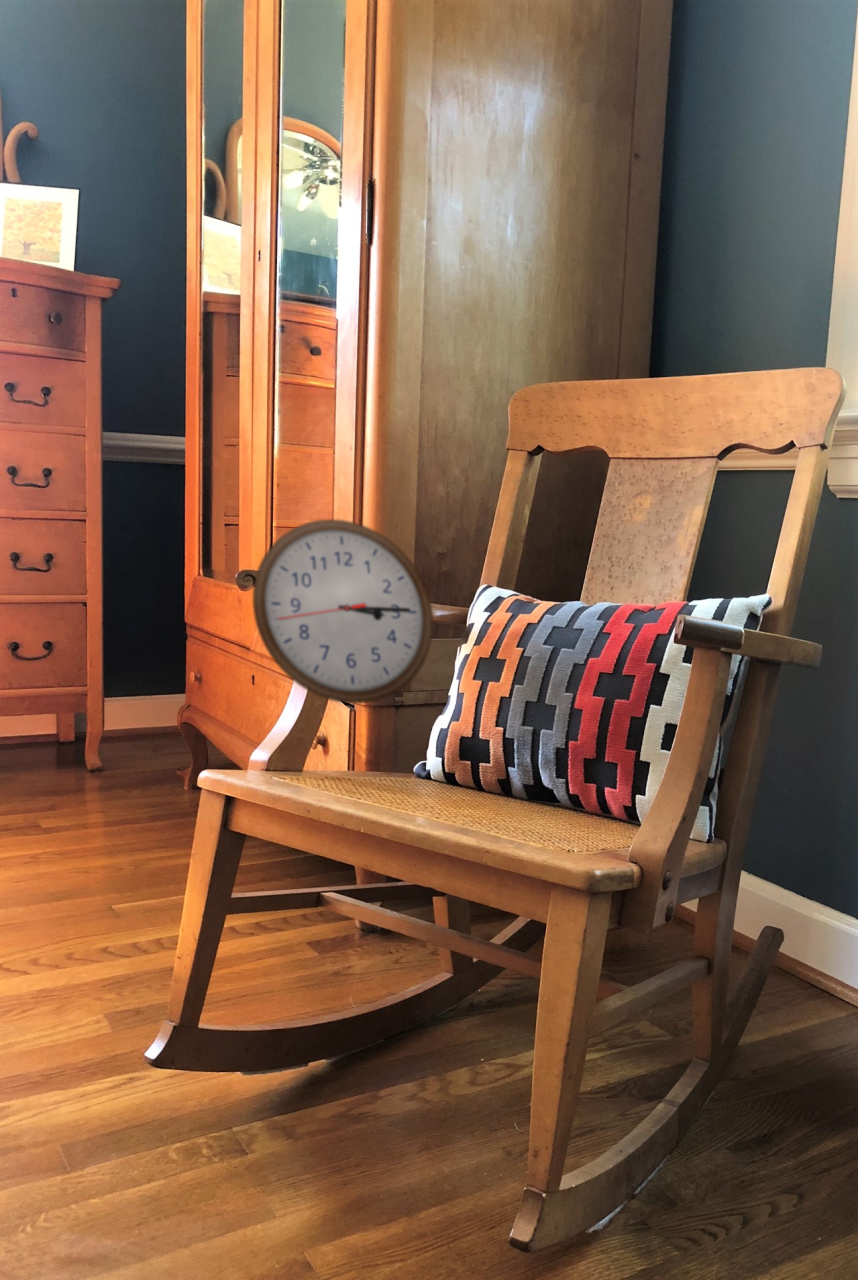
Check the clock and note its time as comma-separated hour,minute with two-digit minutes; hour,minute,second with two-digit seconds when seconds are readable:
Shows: 3,14,43
